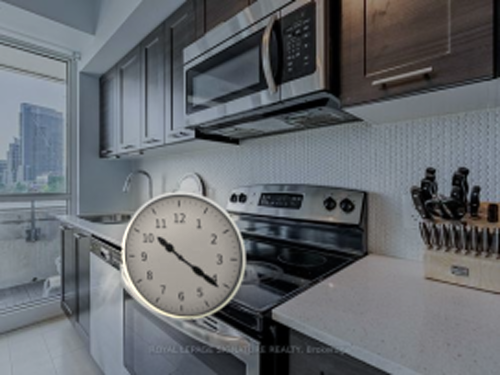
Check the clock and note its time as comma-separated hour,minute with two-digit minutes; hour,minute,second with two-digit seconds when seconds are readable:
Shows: 10,21
